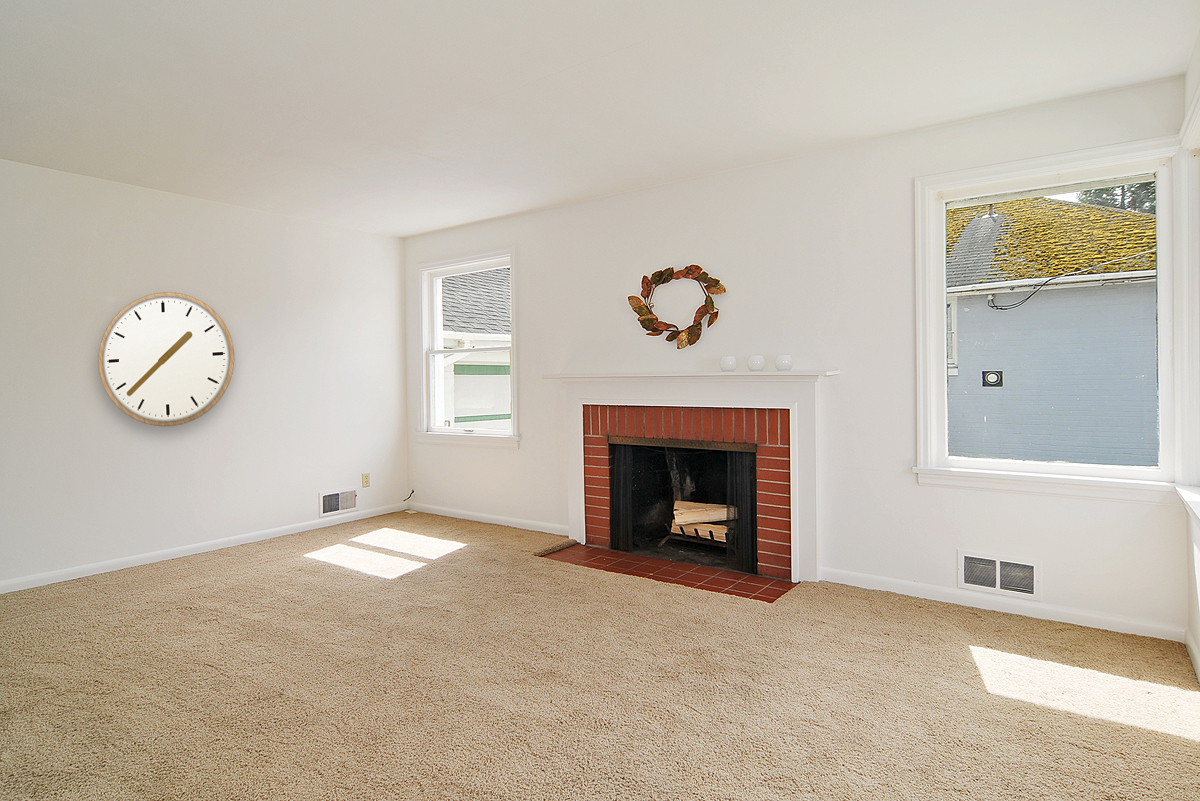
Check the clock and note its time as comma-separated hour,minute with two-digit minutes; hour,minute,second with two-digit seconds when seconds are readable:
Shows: 1,38
